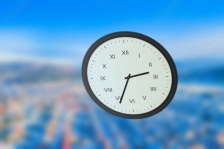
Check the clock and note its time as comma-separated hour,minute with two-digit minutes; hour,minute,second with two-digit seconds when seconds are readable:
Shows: 2,34
